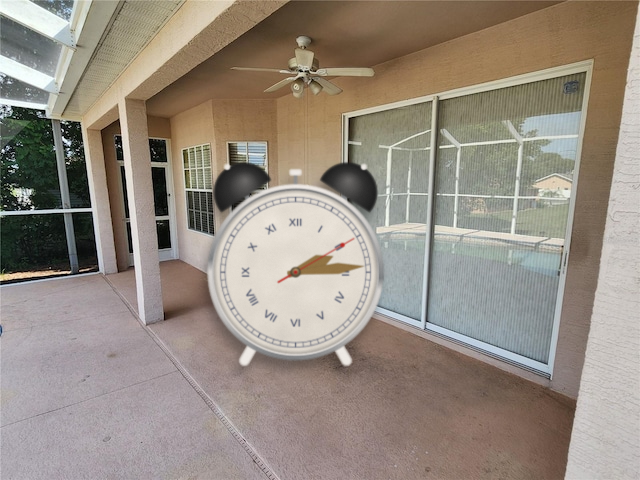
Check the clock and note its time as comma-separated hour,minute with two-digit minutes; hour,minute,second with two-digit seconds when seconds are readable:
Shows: 2,14,10
